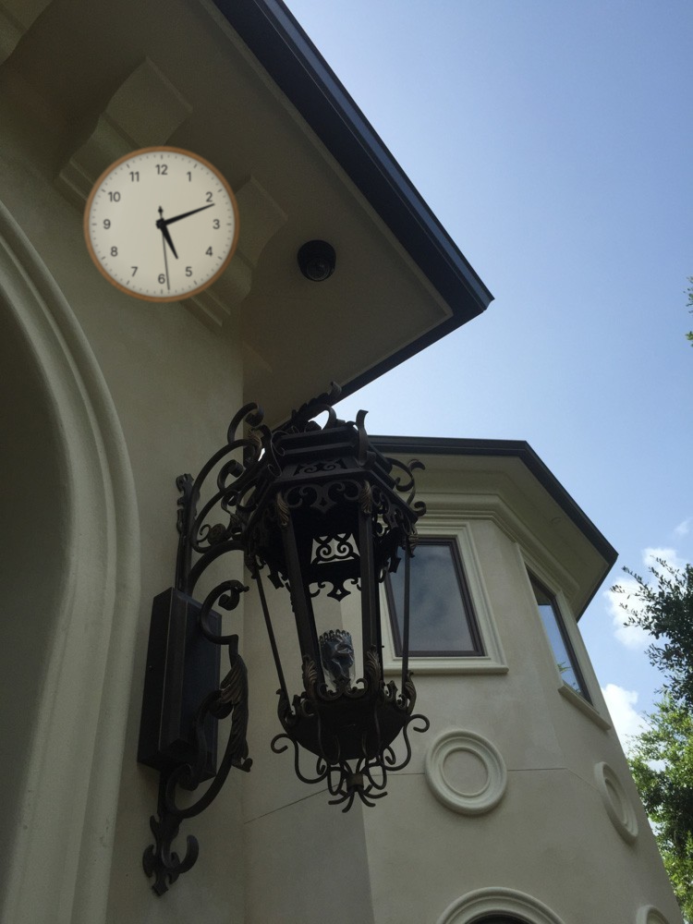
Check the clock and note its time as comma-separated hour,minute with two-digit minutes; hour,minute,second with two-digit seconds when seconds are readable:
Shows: 5,11,29
